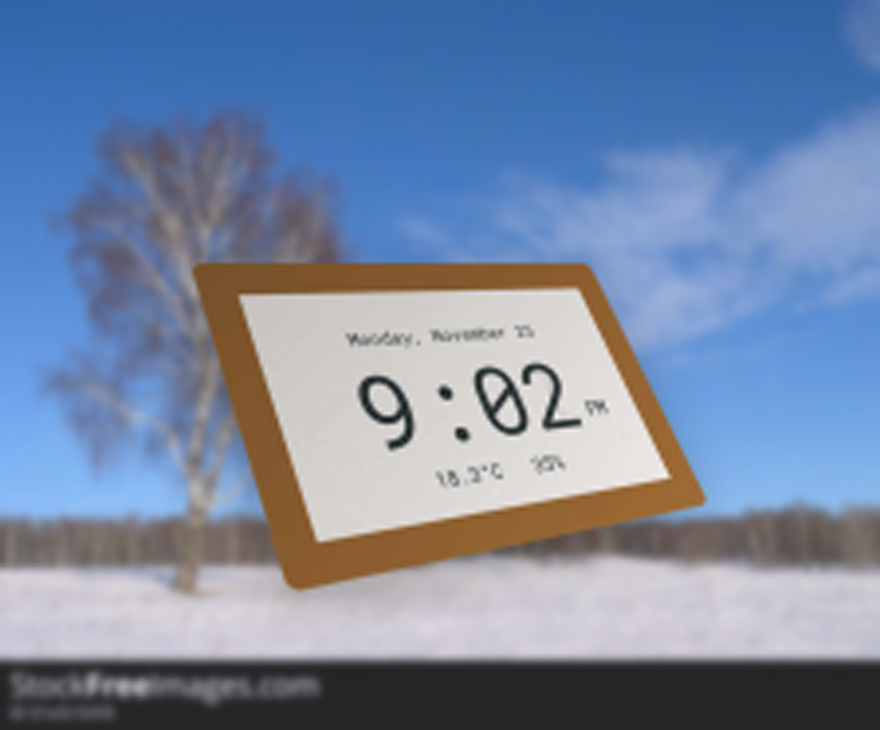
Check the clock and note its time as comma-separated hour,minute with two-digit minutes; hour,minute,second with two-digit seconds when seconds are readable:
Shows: 9,02
